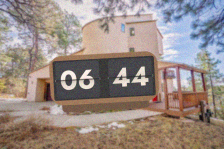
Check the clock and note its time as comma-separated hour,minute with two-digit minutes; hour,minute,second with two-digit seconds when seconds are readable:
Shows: 6,44
